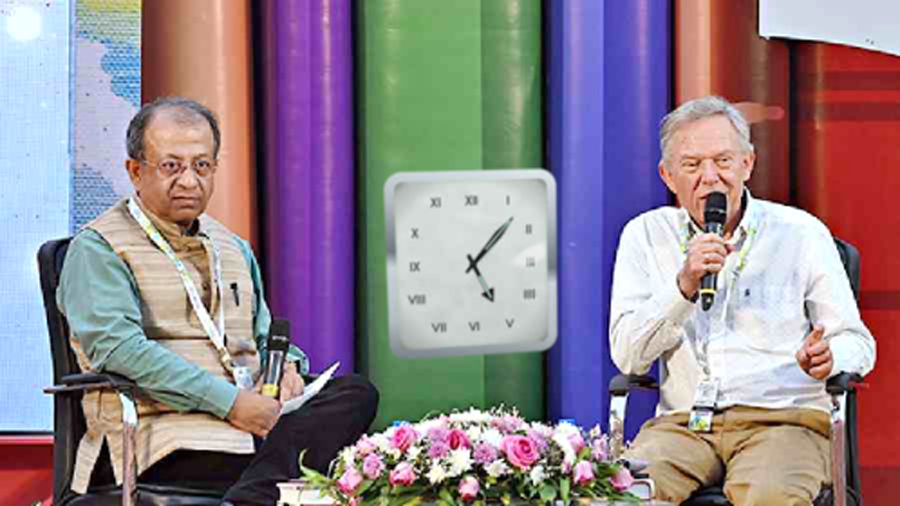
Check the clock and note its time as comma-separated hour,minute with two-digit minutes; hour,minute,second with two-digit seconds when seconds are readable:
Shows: 5,07
